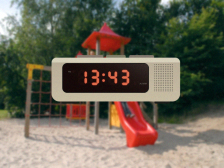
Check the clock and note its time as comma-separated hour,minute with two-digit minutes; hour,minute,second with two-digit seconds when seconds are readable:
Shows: 13,43
